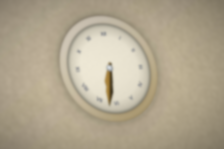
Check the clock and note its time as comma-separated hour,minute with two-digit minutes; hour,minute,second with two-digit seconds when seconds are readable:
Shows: 6,32
